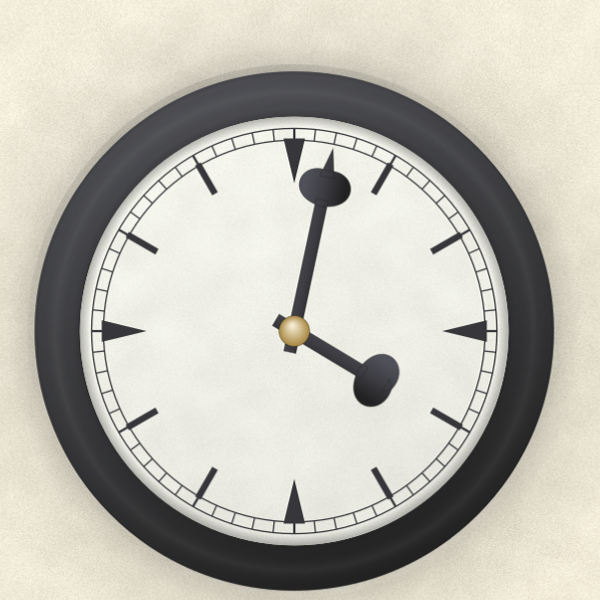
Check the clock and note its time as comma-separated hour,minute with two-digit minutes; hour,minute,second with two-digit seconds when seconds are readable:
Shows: 4,02
